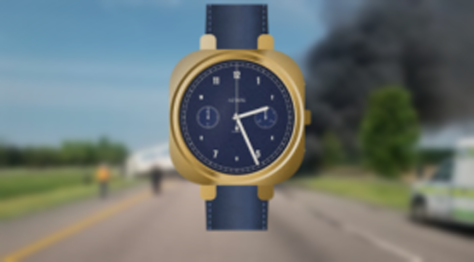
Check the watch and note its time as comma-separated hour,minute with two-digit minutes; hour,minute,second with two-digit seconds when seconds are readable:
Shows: 2,26
